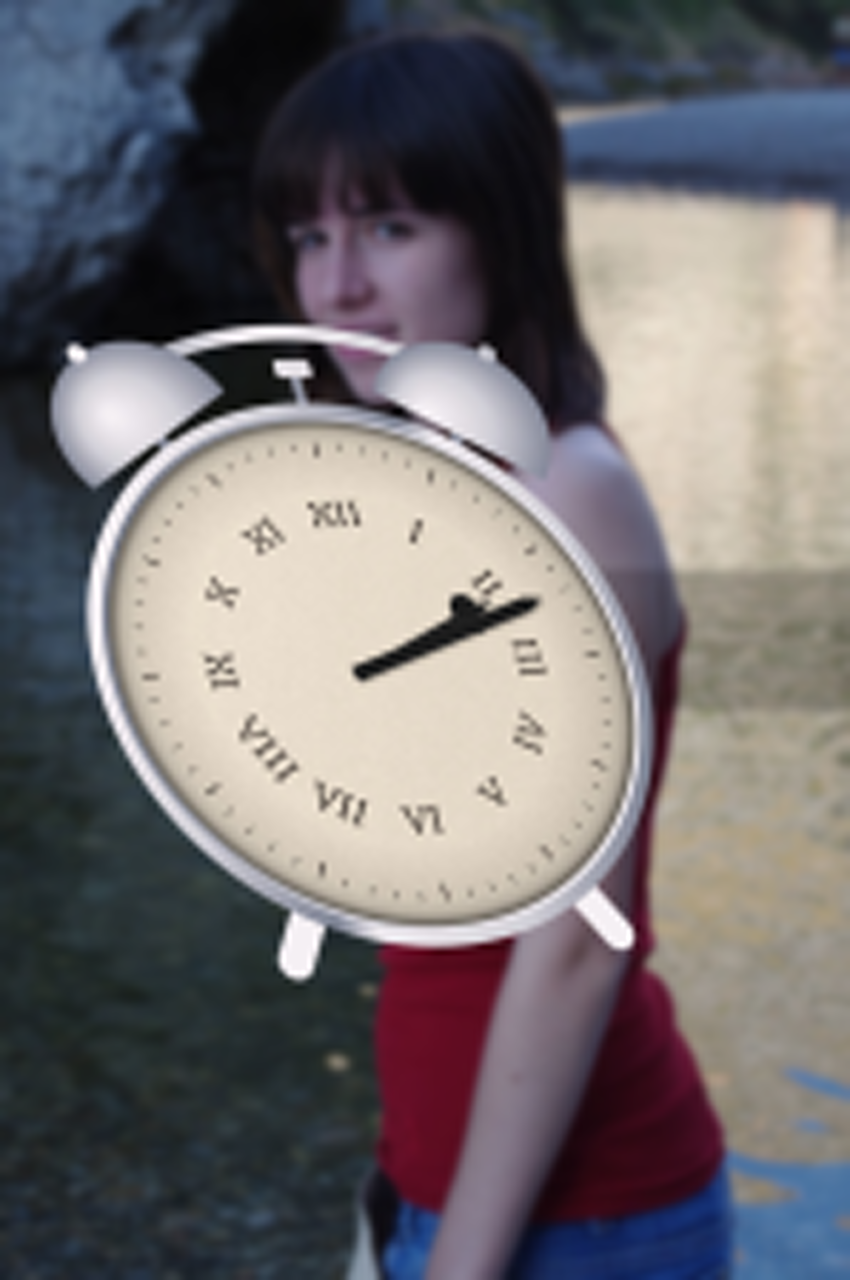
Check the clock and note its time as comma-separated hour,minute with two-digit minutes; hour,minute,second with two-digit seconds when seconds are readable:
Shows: 2,12
